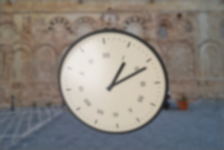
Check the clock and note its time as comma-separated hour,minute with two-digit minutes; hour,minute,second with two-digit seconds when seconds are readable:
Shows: 1,11
